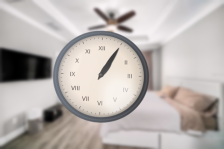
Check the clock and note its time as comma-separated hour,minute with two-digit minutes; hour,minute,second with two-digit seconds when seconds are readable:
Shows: 1,05
